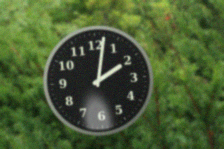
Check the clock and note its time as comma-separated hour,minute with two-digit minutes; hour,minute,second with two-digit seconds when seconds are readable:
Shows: 2,02
